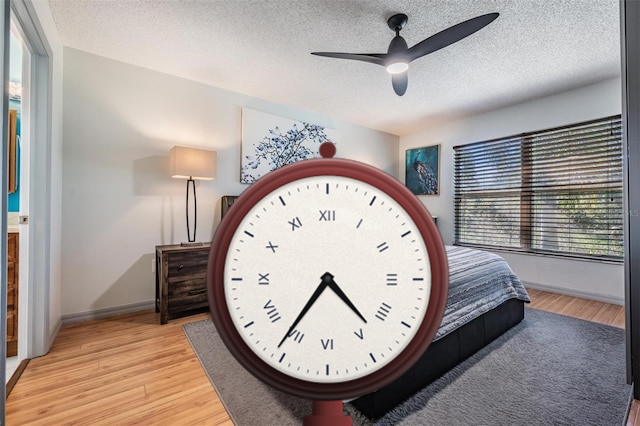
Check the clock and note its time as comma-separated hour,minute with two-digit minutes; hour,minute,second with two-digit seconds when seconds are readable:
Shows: 4,36
